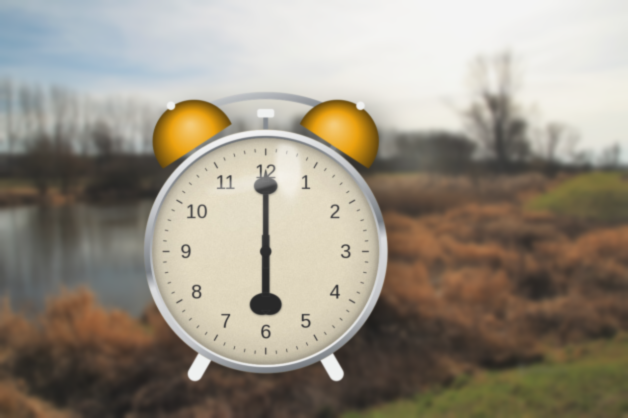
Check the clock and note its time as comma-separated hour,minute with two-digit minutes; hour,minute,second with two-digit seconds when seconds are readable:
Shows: 6,00
